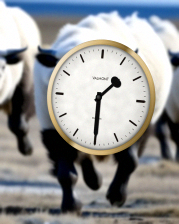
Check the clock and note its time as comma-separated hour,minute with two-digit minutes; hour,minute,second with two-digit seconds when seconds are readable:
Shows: 1,30
